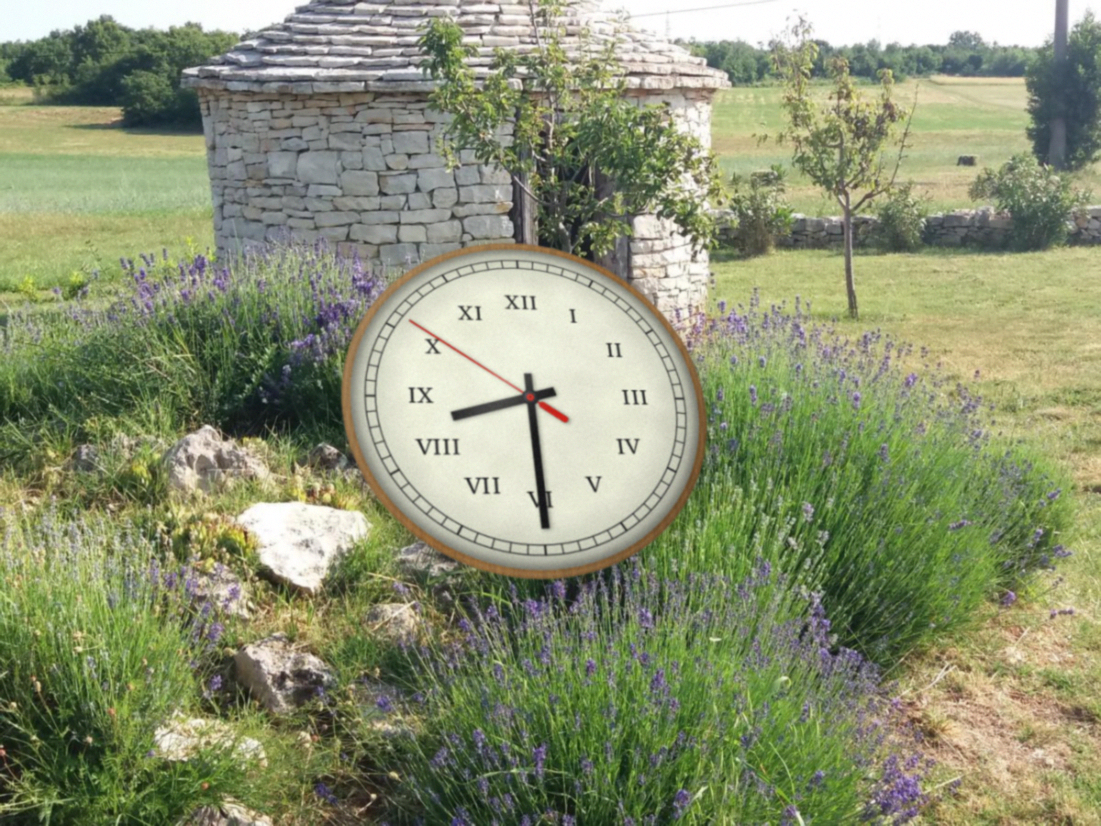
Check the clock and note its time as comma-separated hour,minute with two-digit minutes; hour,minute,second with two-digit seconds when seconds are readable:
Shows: 8,29,51
